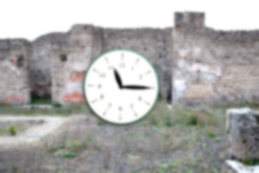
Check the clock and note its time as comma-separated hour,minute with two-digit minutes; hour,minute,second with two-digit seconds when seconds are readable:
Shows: 11,15
